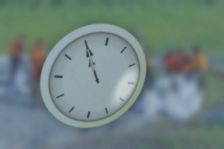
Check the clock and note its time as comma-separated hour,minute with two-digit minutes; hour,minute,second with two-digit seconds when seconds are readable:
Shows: 10,55
